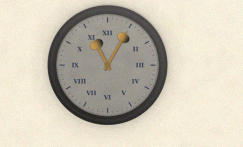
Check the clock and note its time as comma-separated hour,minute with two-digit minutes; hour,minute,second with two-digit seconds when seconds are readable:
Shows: 11,05
